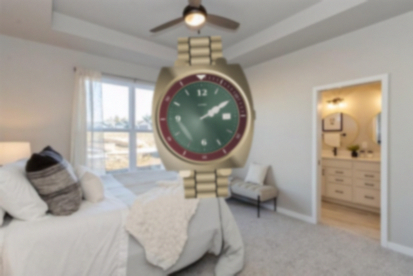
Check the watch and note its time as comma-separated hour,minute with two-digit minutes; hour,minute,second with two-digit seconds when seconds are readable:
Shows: 2,10
